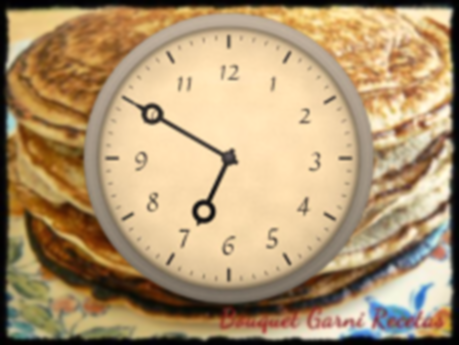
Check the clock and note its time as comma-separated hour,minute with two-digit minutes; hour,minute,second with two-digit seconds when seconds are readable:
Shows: 6,50
